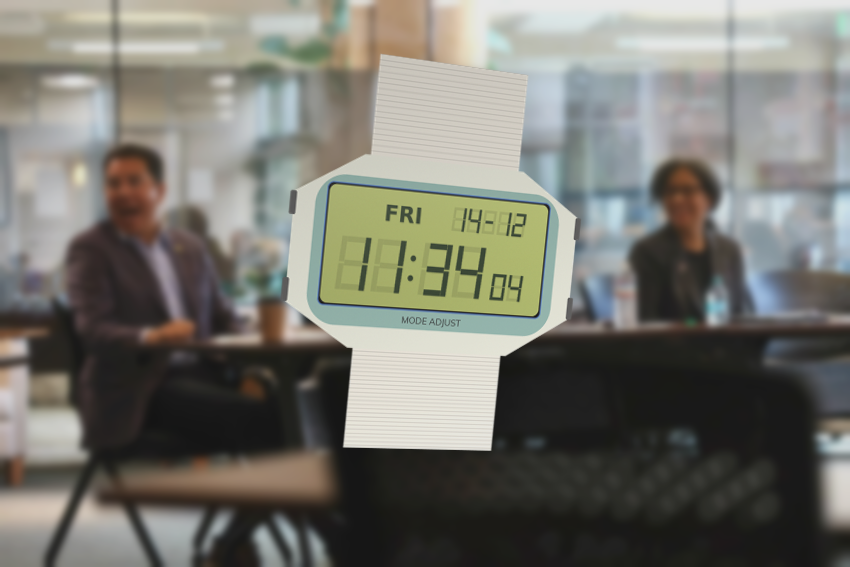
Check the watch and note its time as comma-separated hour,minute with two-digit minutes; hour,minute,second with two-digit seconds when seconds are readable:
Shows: 11,34,04
